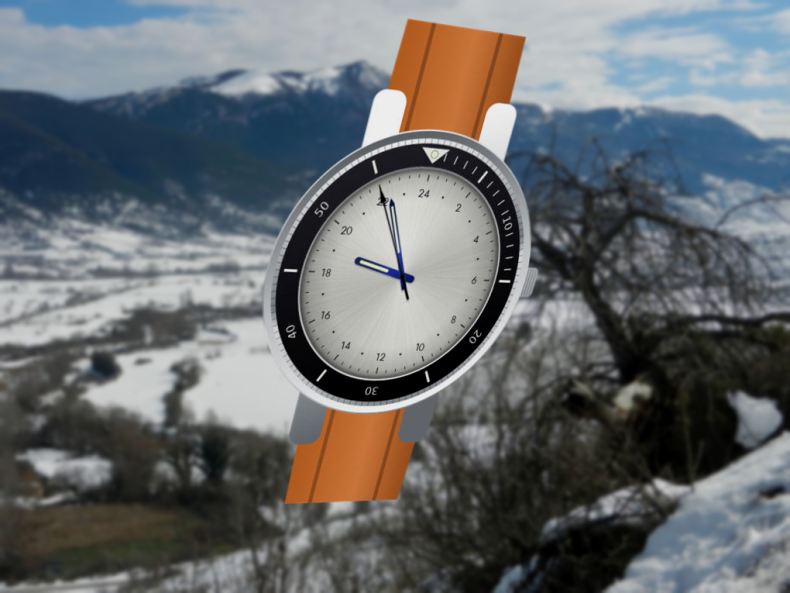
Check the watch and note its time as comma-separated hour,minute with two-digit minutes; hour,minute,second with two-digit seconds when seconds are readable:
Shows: 18,55,55
